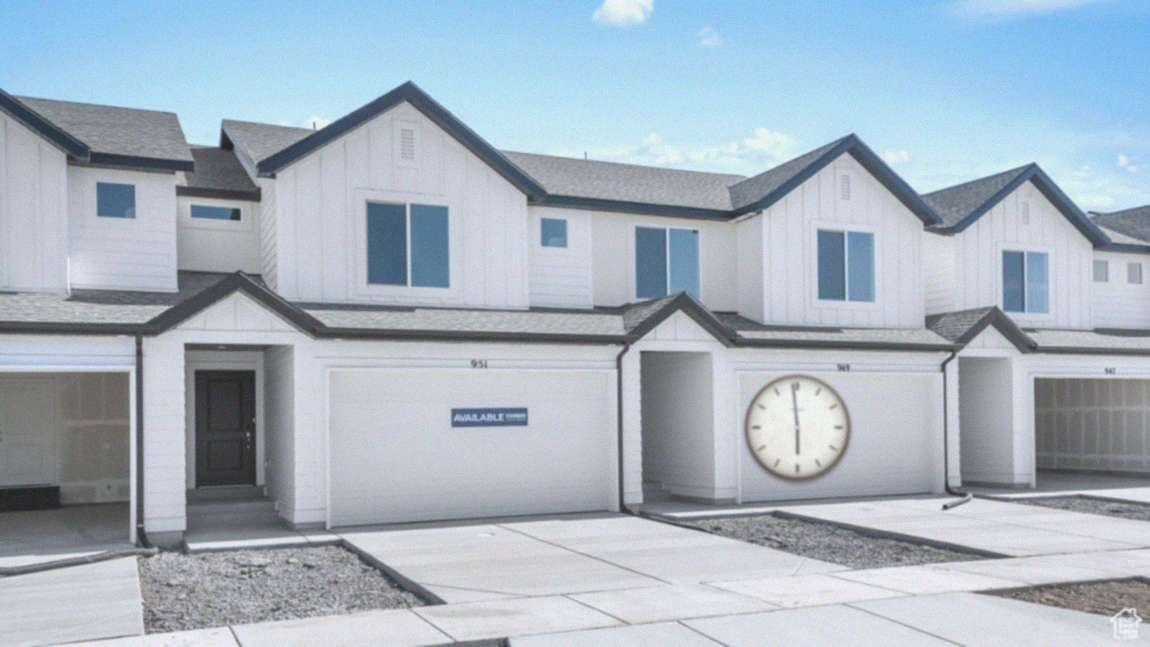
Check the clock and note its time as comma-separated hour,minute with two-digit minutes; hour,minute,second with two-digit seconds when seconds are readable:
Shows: 5,59
